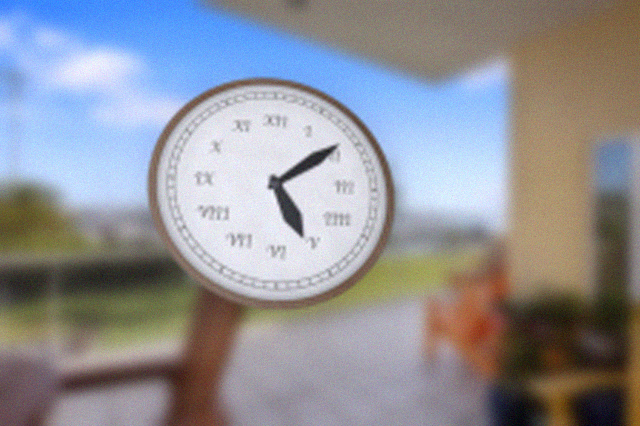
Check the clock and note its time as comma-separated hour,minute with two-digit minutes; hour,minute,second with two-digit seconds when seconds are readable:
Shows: 5,09
